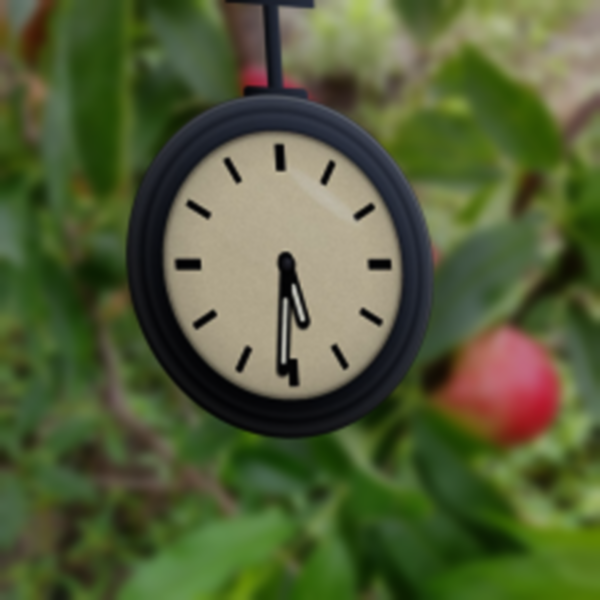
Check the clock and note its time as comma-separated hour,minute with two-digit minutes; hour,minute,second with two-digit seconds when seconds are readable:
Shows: 5,31
